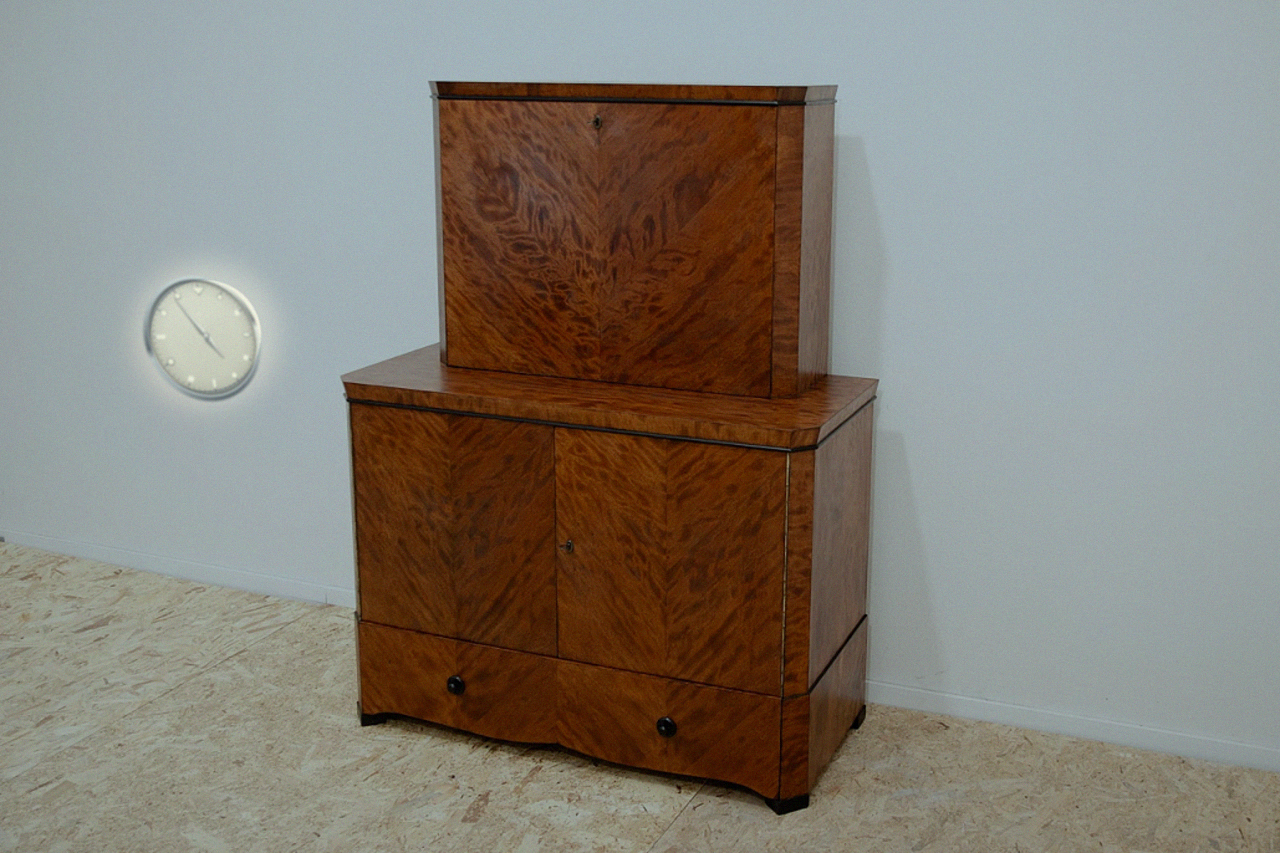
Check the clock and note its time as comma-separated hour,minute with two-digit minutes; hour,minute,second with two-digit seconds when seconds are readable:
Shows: 4,54
